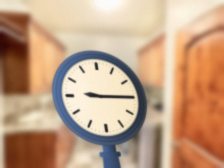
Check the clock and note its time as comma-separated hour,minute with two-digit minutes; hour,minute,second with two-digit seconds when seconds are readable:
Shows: 9,15
